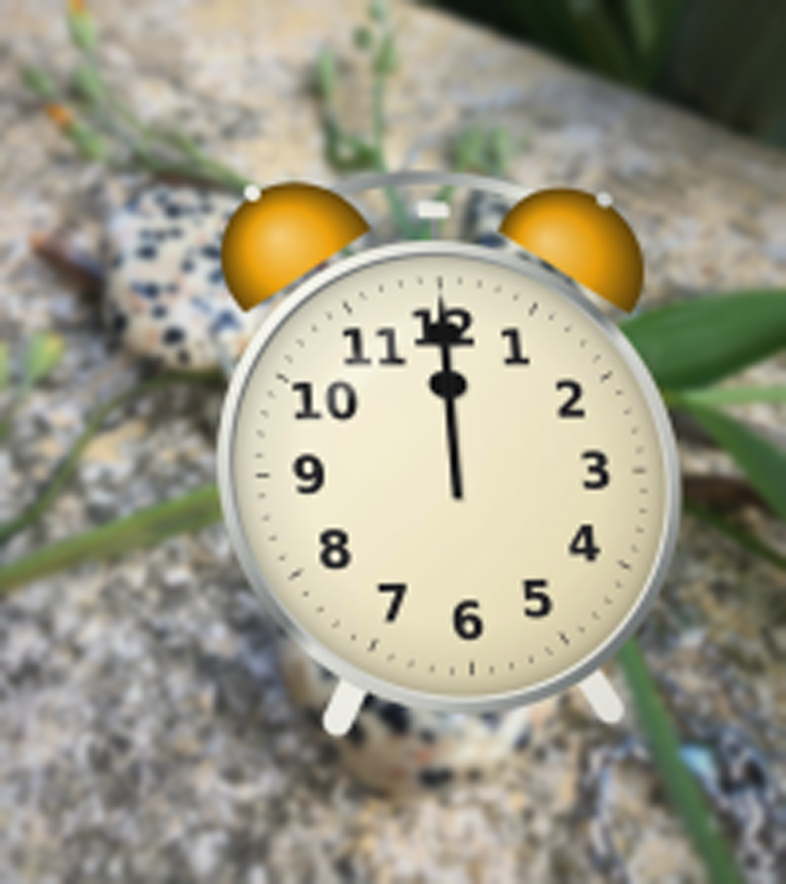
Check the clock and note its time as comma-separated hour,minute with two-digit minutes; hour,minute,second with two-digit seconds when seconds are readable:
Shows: 12,00
